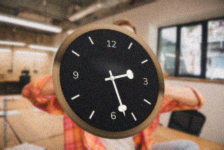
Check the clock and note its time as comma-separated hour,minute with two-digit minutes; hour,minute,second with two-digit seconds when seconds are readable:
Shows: 2,27
